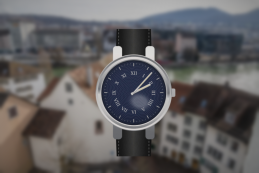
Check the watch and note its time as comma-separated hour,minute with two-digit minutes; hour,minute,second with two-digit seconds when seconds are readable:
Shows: 2,07
